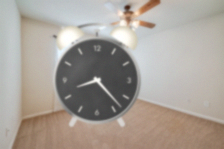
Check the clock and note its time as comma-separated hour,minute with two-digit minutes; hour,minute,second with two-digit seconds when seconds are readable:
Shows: 8,23
